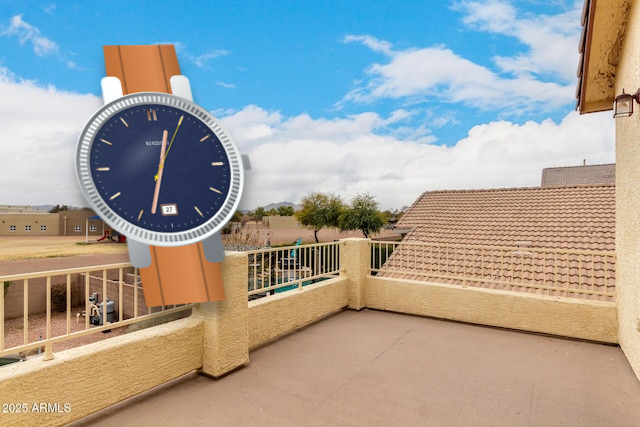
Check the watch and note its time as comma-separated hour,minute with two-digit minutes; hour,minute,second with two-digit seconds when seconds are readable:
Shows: 12,33,05
